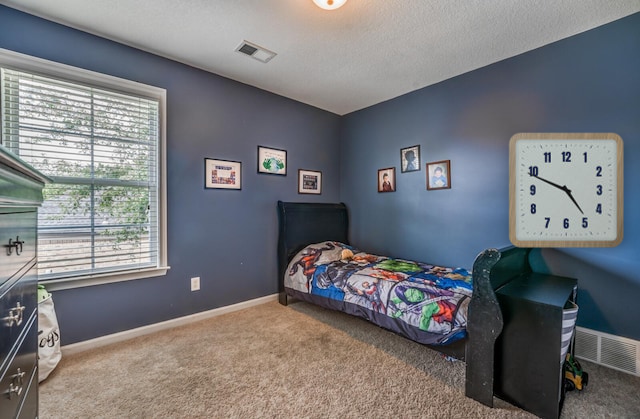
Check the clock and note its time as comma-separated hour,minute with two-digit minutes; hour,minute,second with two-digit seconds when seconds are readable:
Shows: 4,49
